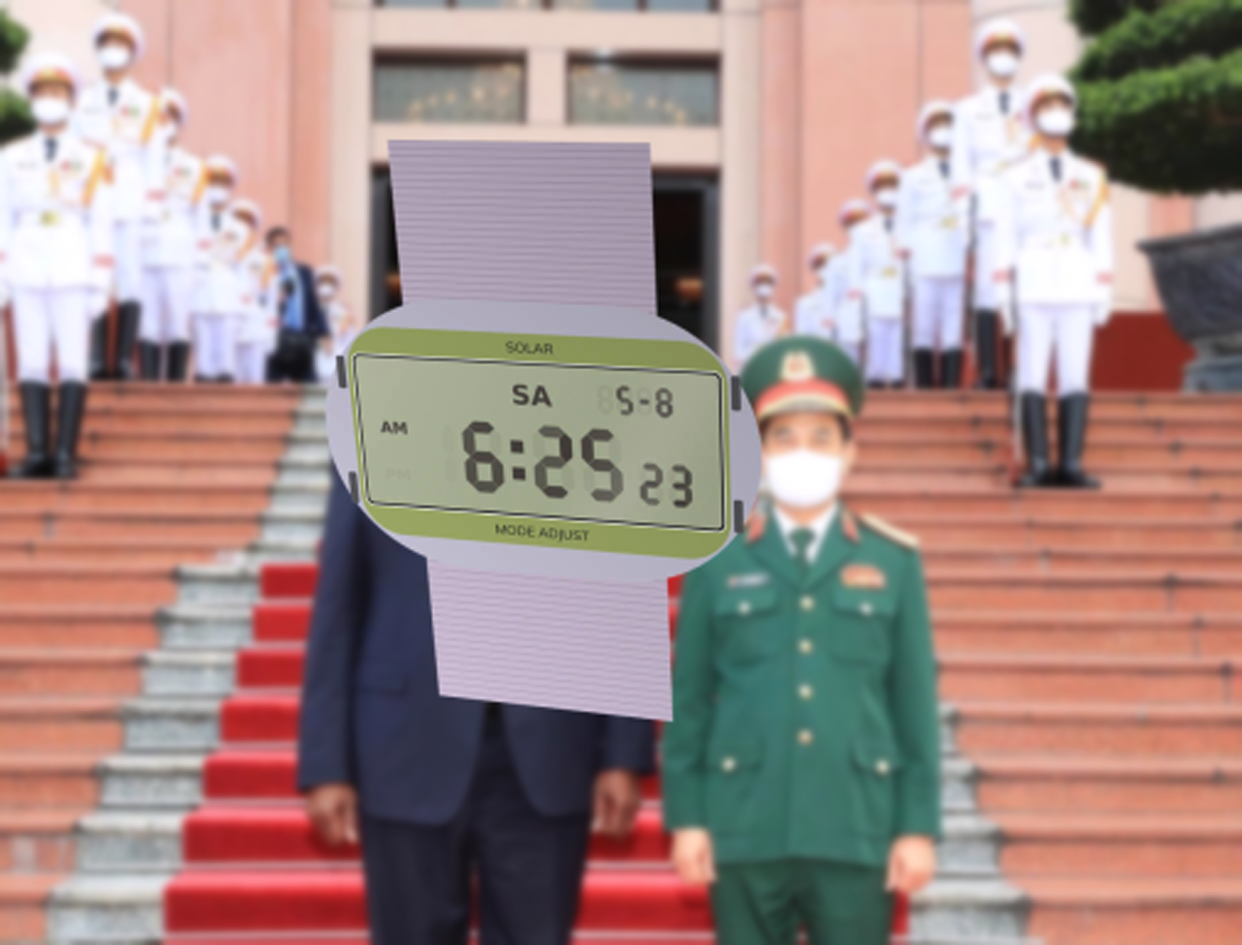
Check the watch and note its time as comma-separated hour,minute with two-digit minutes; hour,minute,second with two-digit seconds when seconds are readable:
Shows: 6,25,23
